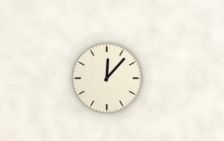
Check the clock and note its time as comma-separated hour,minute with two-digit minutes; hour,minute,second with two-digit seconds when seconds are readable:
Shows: 12,07
